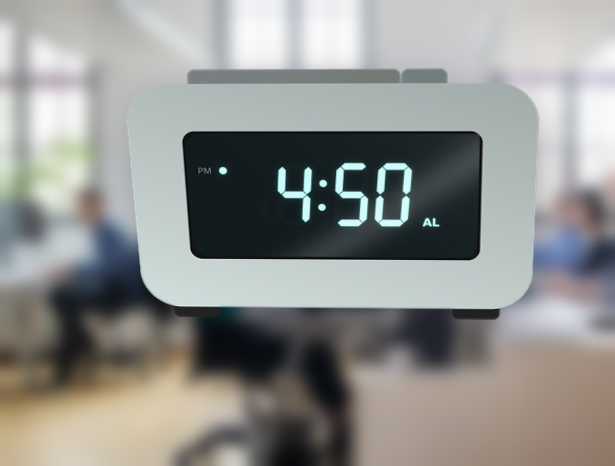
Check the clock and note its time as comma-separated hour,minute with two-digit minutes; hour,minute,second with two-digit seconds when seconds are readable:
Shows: 4,50
